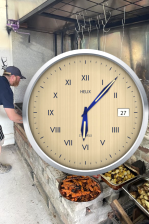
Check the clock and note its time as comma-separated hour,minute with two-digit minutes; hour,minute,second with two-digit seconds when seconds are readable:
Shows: 6,07
